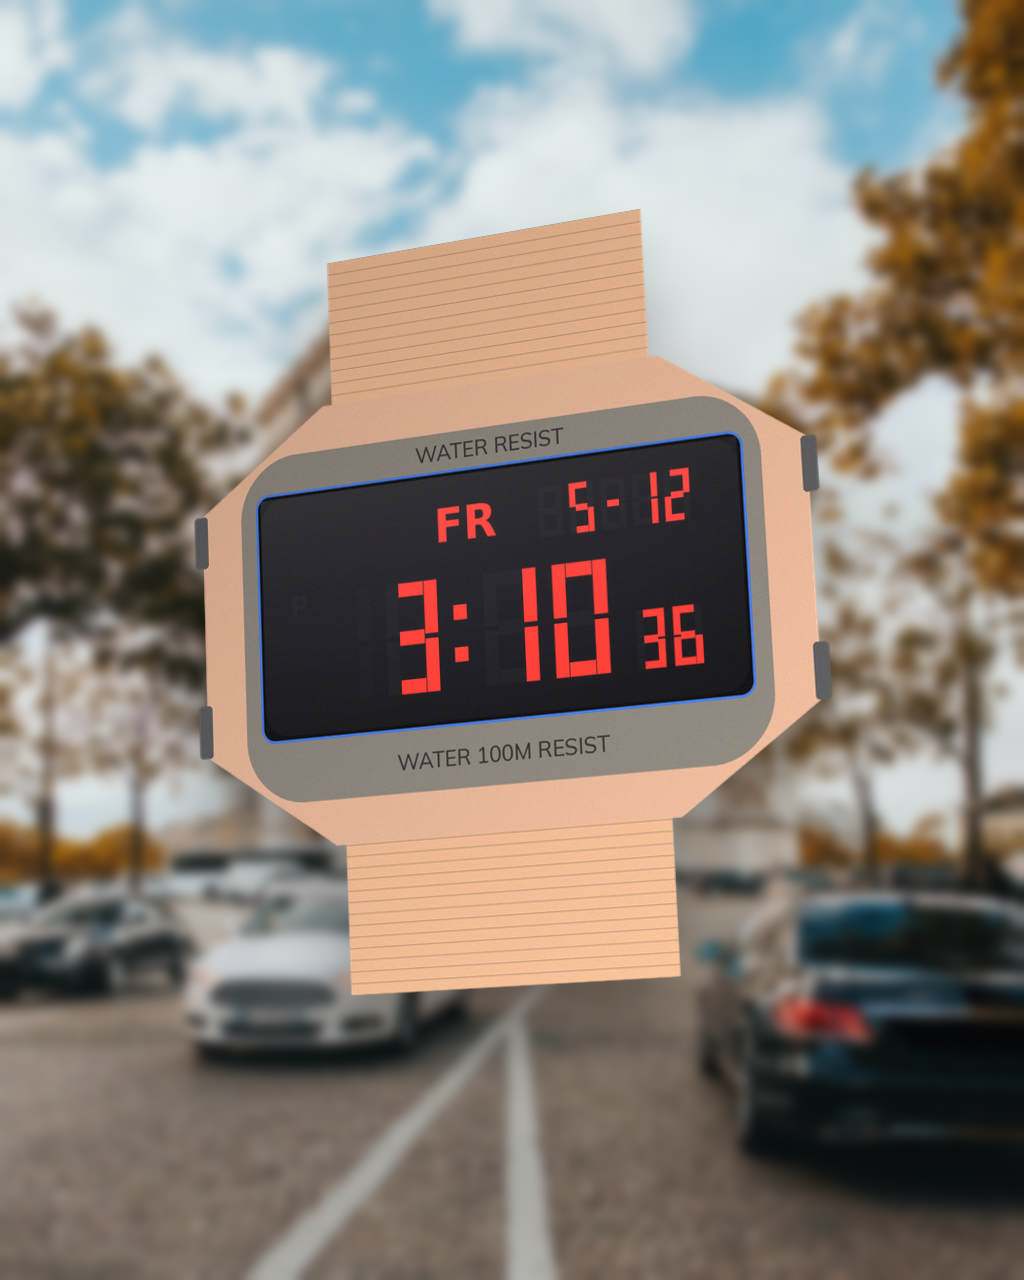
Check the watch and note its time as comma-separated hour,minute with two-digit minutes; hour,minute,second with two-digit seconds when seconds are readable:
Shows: 3,10,36
